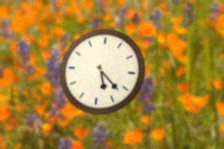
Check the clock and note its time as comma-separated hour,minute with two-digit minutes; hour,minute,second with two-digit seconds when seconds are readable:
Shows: 5,22
